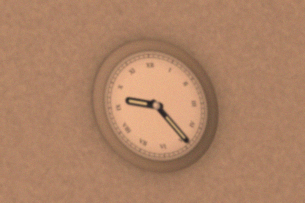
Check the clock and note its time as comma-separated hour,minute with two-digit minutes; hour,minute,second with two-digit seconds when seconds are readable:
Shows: 9,24
